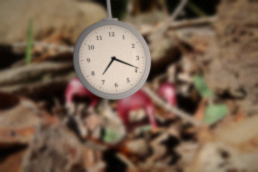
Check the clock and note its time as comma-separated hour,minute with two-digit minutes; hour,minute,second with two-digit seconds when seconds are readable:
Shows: 7,19
